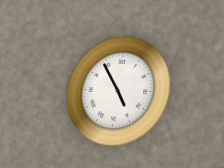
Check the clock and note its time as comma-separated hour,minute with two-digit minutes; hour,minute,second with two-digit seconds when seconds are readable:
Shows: 4,54
